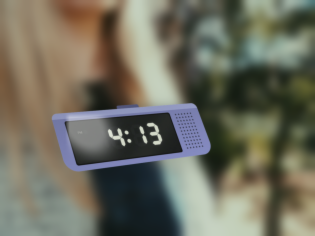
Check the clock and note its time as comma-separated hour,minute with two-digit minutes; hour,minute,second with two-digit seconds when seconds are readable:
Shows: 4,13
